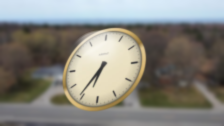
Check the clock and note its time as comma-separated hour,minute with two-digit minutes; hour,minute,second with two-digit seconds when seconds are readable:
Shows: 6,36
